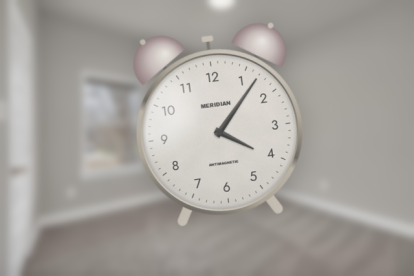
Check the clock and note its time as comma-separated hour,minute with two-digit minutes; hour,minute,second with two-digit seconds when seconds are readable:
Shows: 4,07
